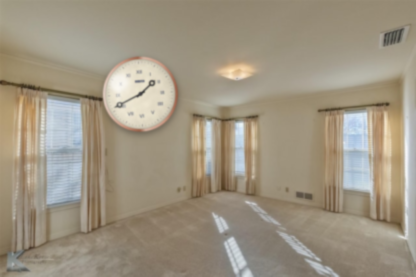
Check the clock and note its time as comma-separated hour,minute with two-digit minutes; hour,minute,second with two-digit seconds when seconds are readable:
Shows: 1,41
